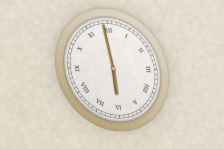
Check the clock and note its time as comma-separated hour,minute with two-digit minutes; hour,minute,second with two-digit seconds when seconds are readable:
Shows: 5,59
